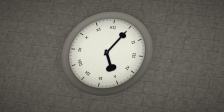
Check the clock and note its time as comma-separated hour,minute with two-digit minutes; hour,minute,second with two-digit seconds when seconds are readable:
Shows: 5,05
